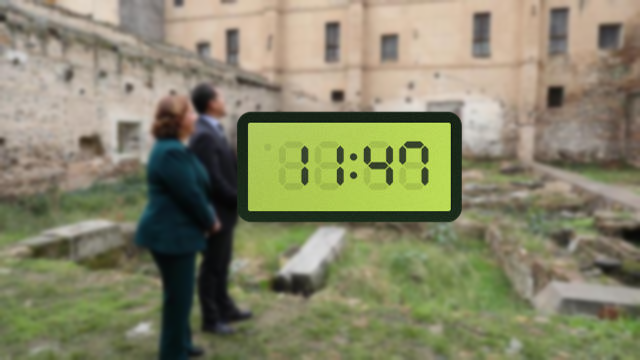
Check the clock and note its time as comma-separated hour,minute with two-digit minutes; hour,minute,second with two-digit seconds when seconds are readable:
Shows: 11,47
